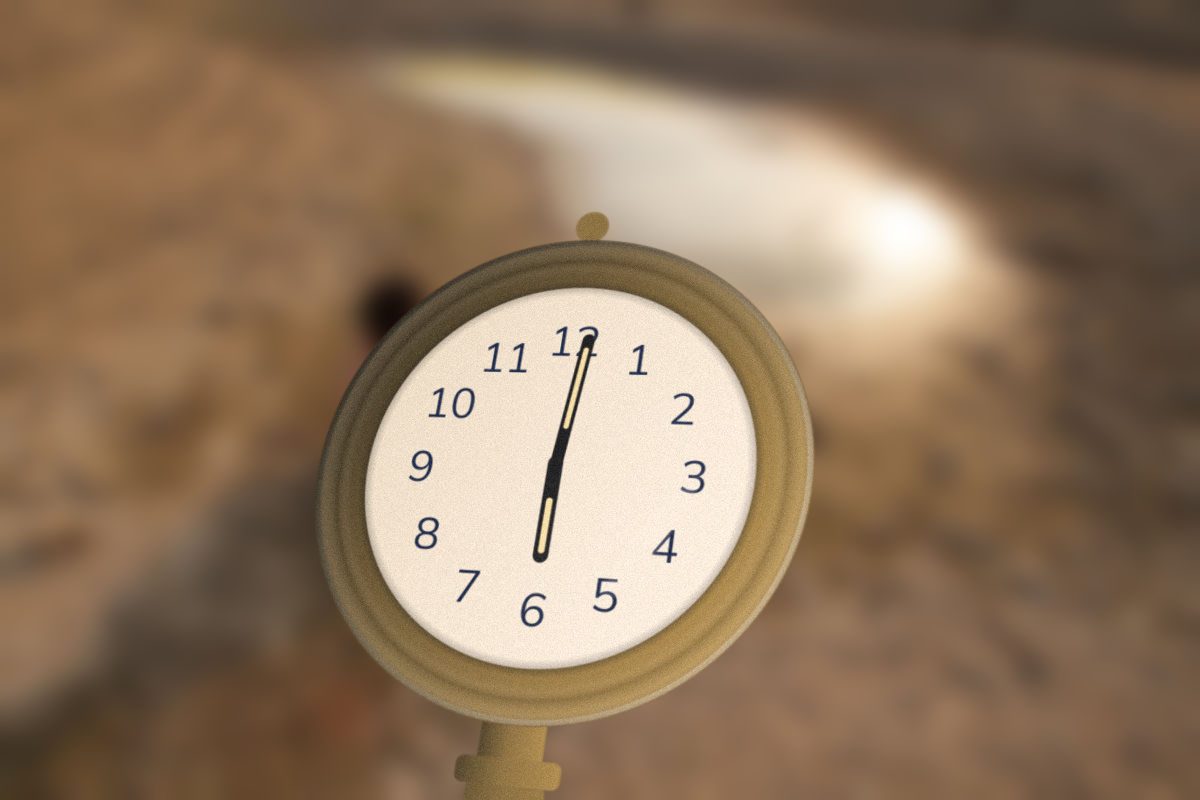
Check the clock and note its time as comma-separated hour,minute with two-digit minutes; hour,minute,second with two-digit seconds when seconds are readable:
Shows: 6,01
